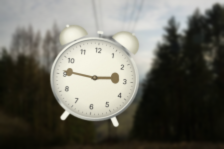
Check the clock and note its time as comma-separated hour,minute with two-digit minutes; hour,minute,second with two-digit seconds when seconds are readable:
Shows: 2,46
